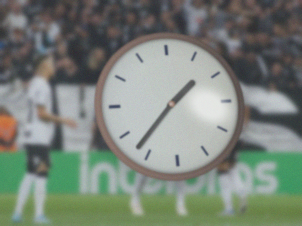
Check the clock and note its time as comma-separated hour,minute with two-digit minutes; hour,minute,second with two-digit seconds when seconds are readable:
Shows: 1,37
